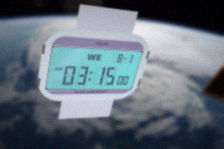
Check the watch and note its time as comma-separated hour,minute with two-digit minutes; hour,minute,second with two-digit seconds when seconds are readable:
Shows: 3,15
